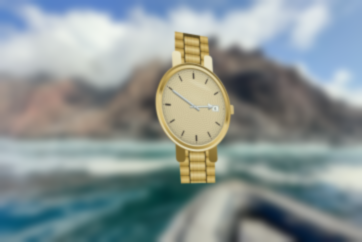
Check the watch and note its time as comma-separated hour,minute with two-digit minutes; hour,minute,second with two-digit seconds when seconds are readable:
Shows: 2,50
